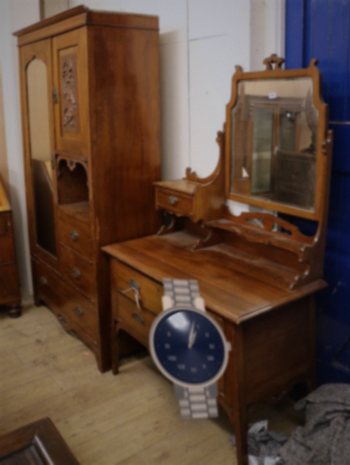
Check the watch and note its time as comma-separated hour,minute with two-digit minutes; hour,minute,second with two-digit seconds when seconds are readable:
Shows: 1,03
